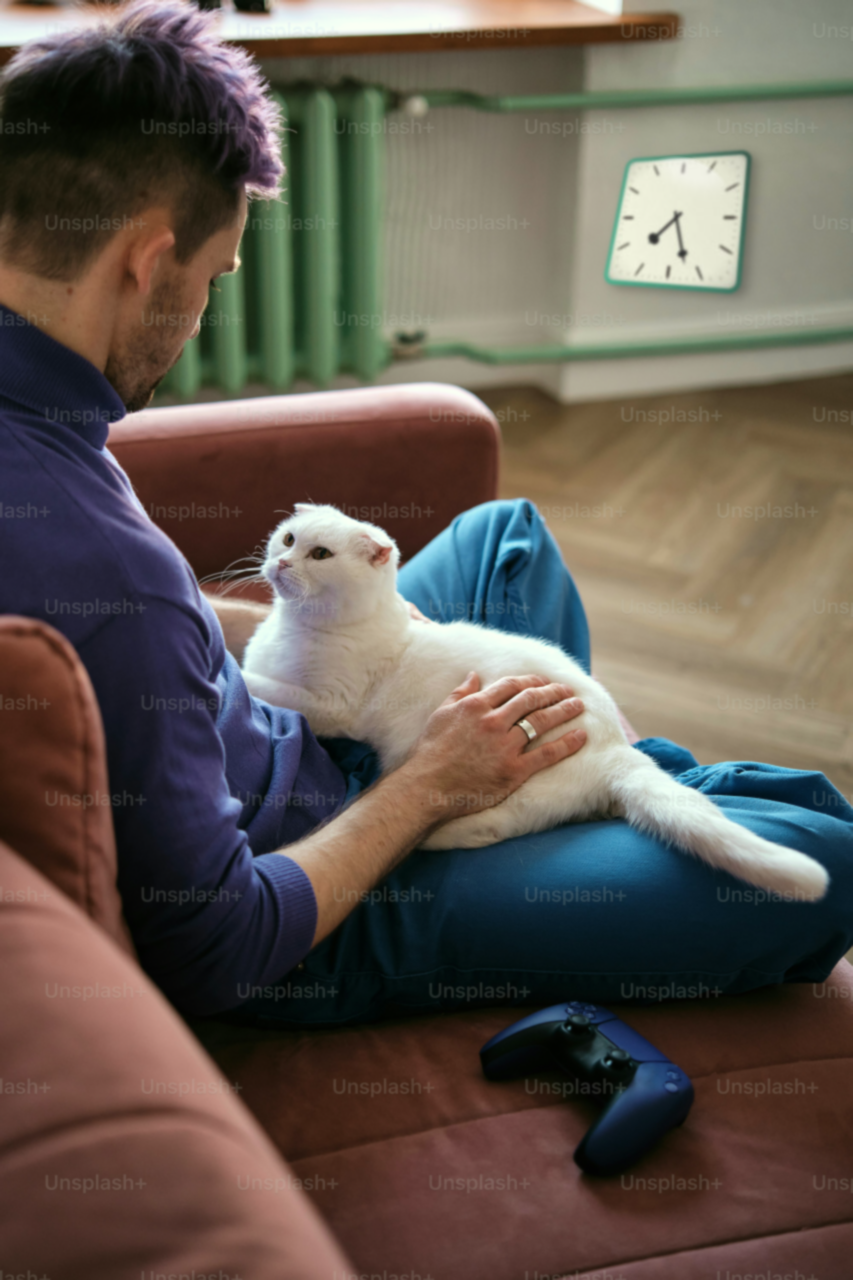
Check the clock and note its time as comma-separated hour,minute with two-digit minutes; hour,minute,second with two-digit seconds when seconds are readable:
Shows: 7,27
